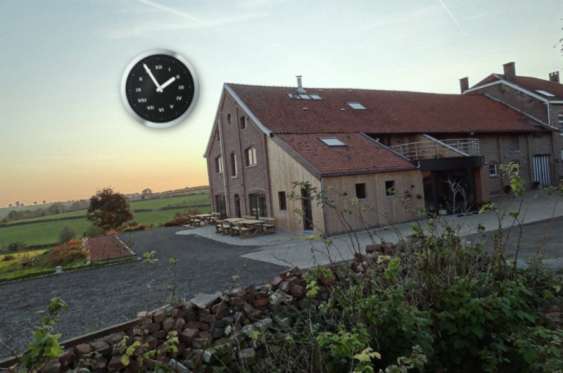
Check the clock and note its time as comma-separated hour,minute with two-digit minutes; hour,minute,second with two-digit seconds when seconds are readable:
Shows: 1,55
